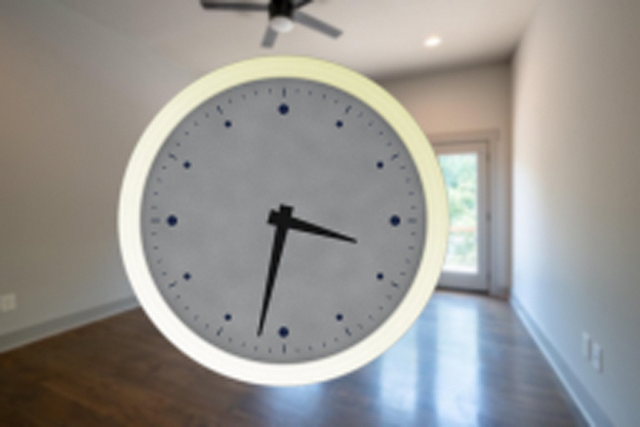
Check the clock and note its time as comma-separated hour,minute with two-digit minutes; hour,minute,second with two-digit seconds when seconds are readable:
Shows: 3,32
